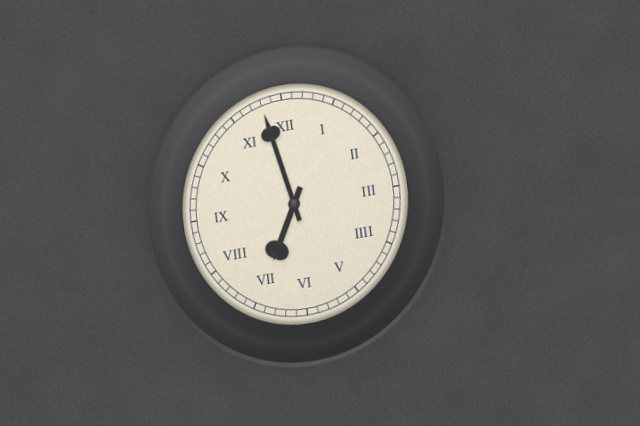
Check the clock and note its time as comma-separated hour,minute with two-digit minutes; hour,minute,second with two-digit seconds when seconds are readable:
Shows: 6,58
